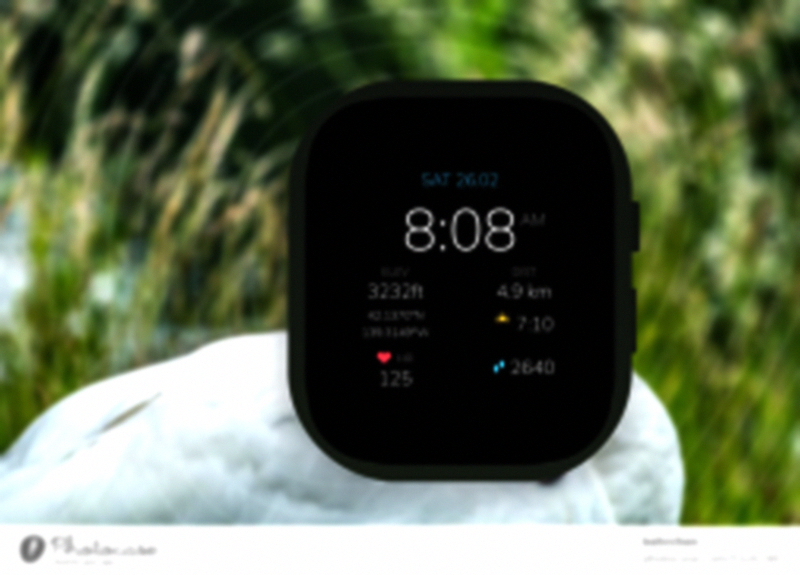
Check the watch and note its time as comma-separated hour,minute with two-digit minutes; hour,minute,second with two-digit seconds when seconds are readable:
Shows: 8,08
